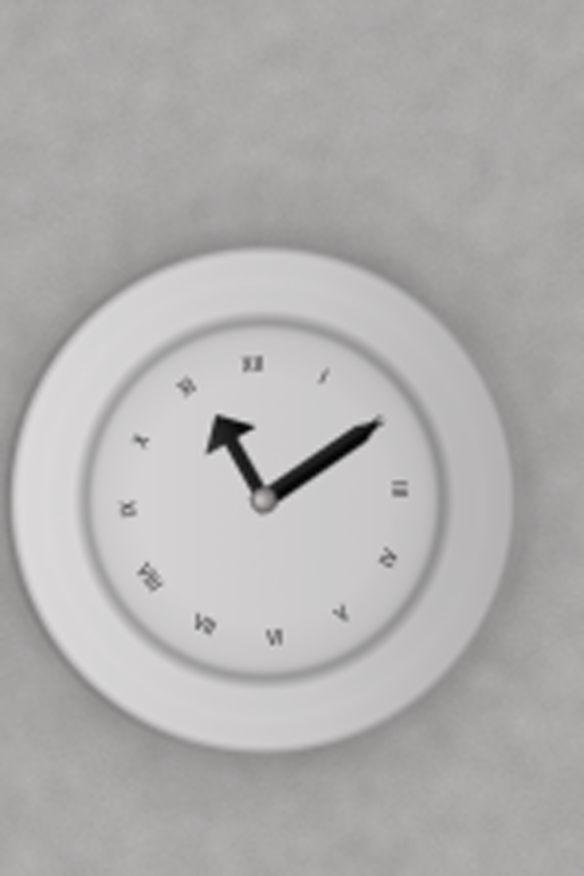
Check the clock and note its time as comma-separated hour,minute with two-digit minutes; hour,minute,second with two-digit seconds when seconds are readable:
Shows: 11,10
